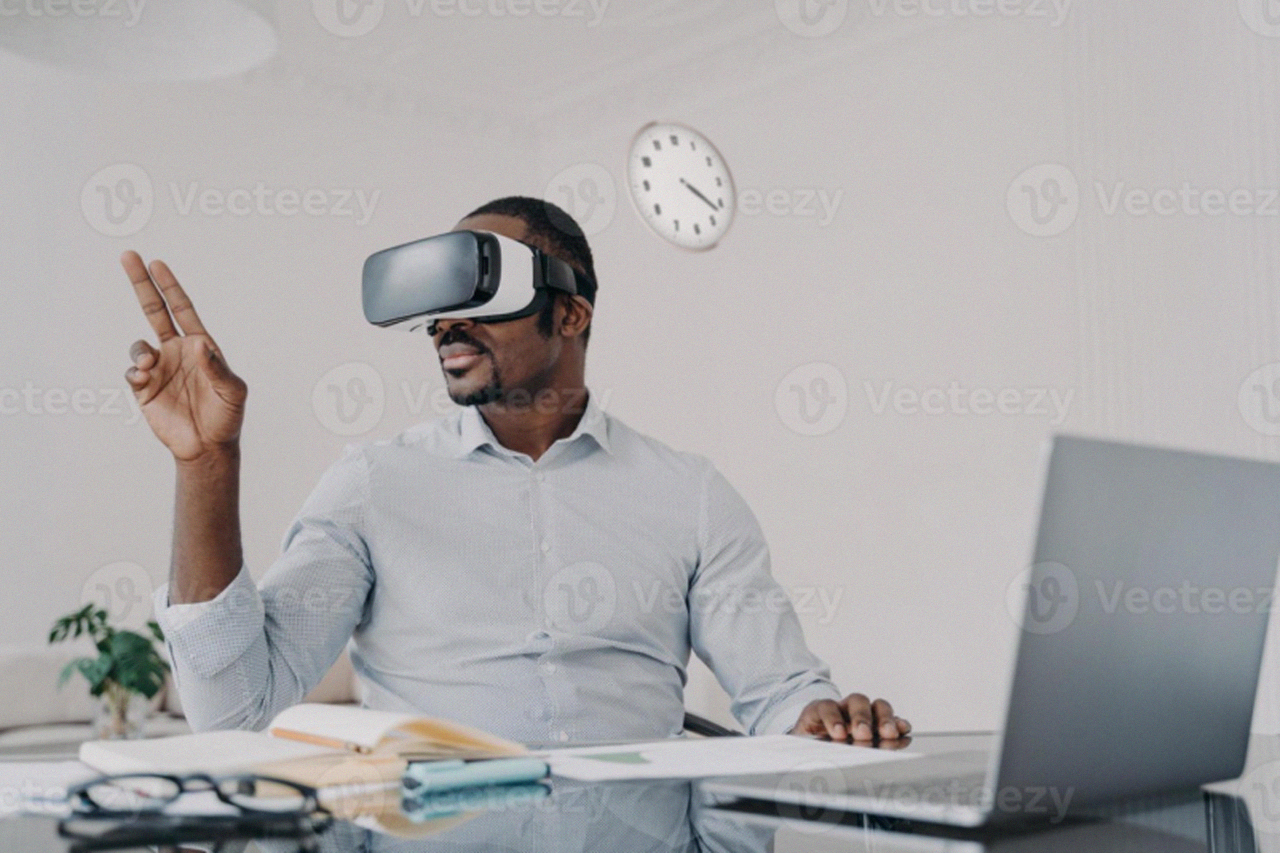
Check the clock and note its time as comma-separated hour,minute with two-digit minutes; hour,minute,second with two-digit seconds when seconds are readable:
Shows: 4,22
